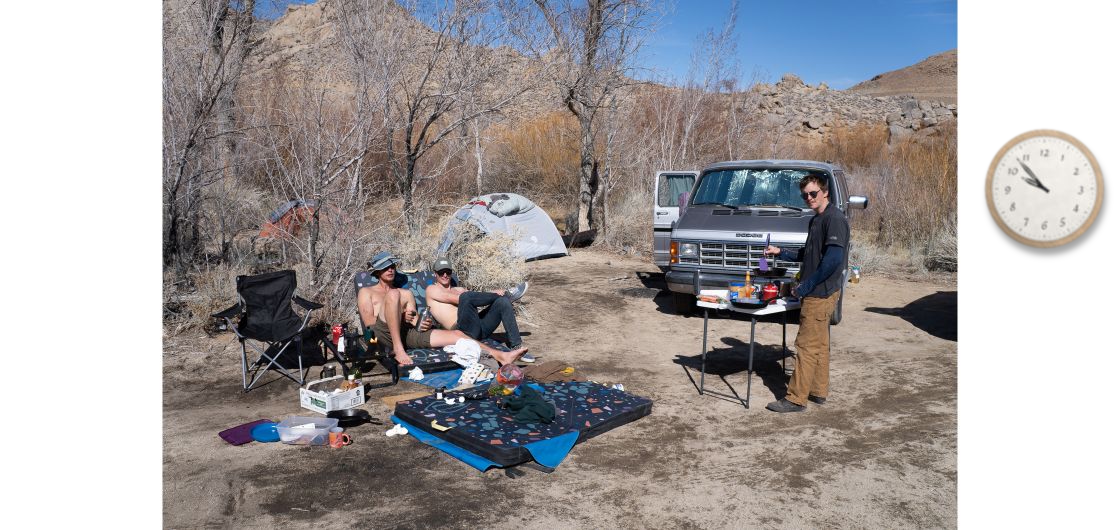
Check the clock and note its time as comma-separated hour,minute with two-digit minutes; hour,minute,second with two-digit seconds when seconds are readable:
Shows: 9,53
